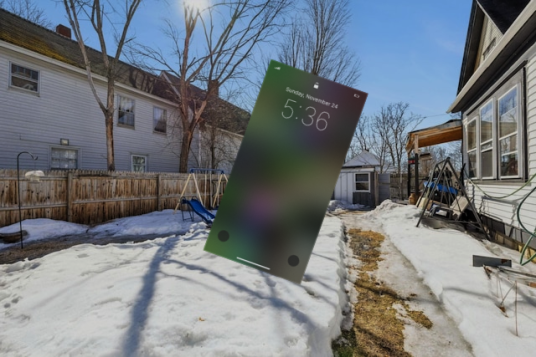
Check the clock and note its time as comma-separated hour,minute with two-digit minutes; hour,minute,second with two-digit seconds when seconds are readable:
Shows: 5,36
